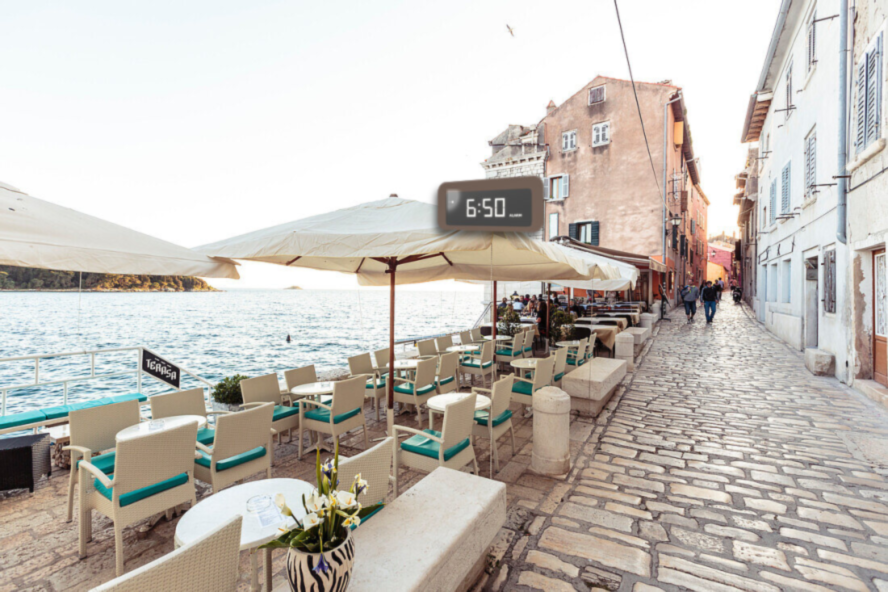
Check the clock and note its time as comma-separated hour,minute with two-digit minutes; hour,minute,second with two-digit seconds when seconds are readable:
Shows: 6,50
